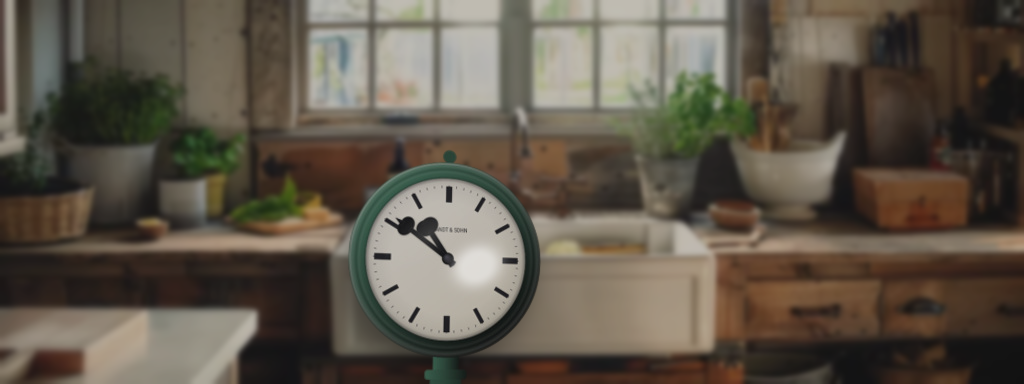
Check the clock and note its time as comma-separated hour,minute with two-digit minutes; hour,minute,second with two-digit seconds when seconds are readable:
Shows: 10,51
